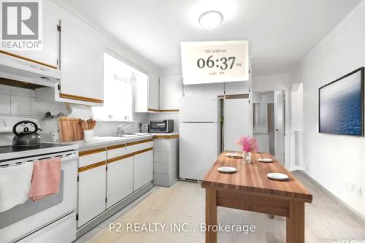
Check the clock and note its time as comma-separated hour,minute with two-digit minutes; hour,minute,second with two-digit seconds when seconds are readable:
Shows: 6,37
